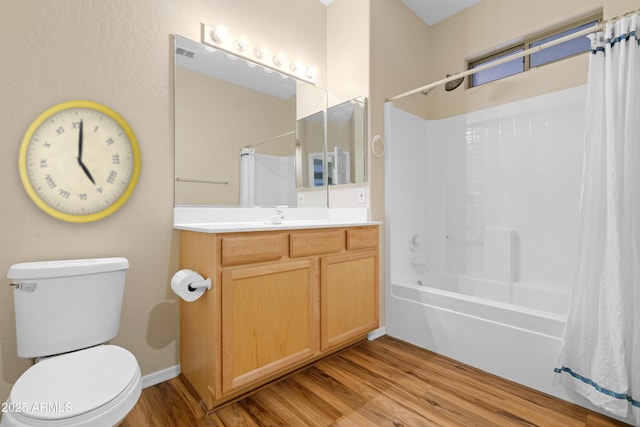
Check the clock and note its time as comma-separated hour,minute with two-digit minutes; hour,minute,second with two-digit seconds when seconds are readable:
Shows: 5,01
